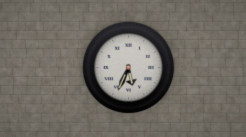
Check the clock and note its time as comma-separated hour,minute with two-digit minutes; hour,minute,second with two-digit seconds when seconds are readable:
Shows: 5,34
